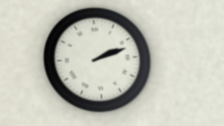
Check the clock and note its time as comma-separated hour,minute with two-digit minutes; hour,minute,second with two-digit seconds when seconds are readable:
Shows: 2,12
